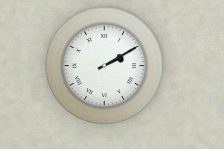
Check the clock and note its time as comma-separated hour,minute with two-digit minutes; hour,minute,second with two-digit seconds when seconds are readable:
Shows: 2,10
